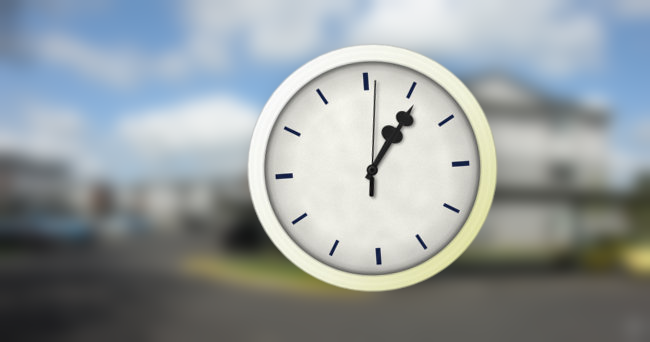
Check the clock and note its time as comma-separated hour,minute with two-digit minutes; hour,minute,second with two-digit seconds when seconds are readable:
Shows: 1,06,01
